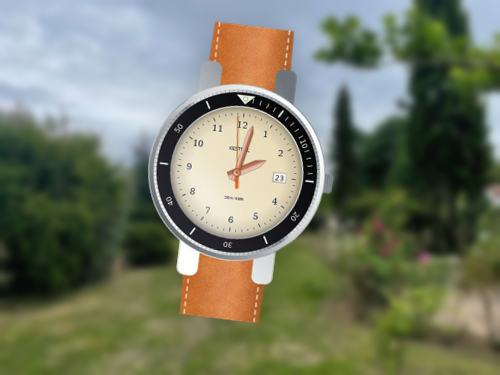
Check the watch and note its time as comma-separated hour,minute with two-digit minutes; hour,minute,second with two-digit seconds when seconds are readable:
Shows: 2,01,59
